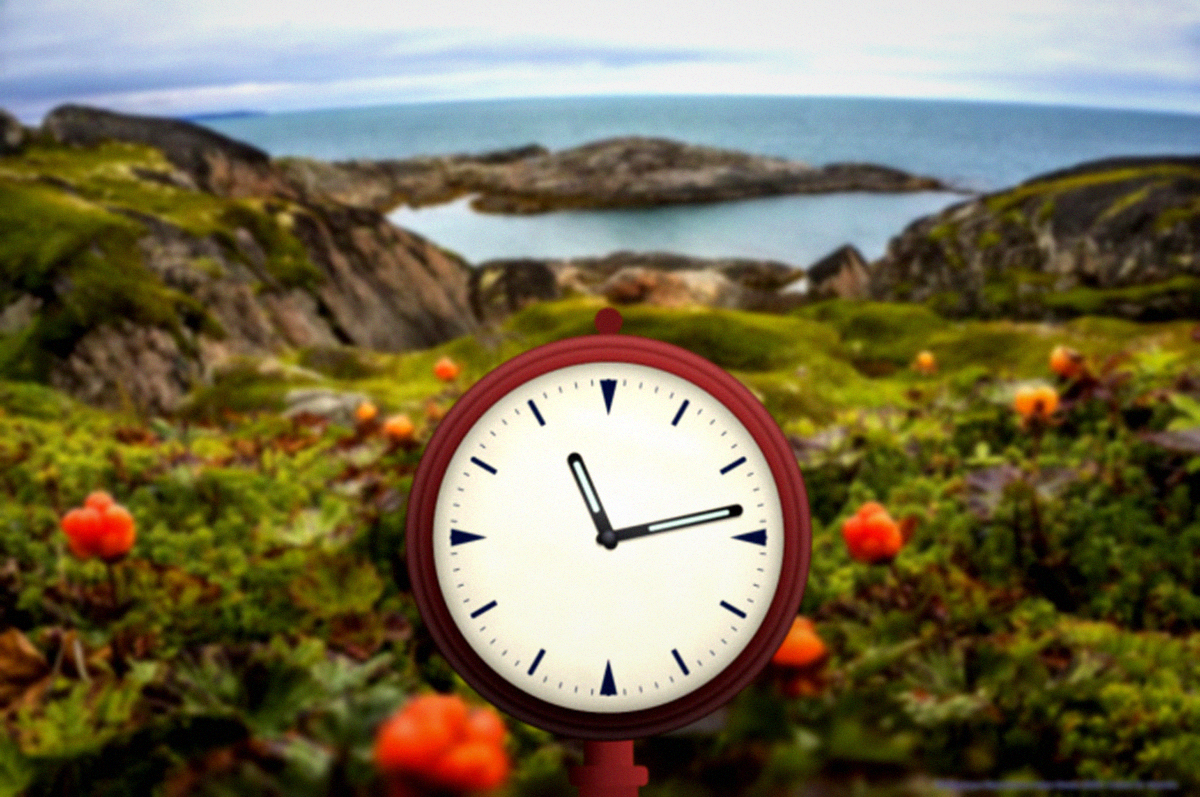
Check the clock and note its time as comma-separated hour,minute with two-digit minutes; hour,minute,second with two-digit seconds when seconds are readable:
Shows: 11,13
